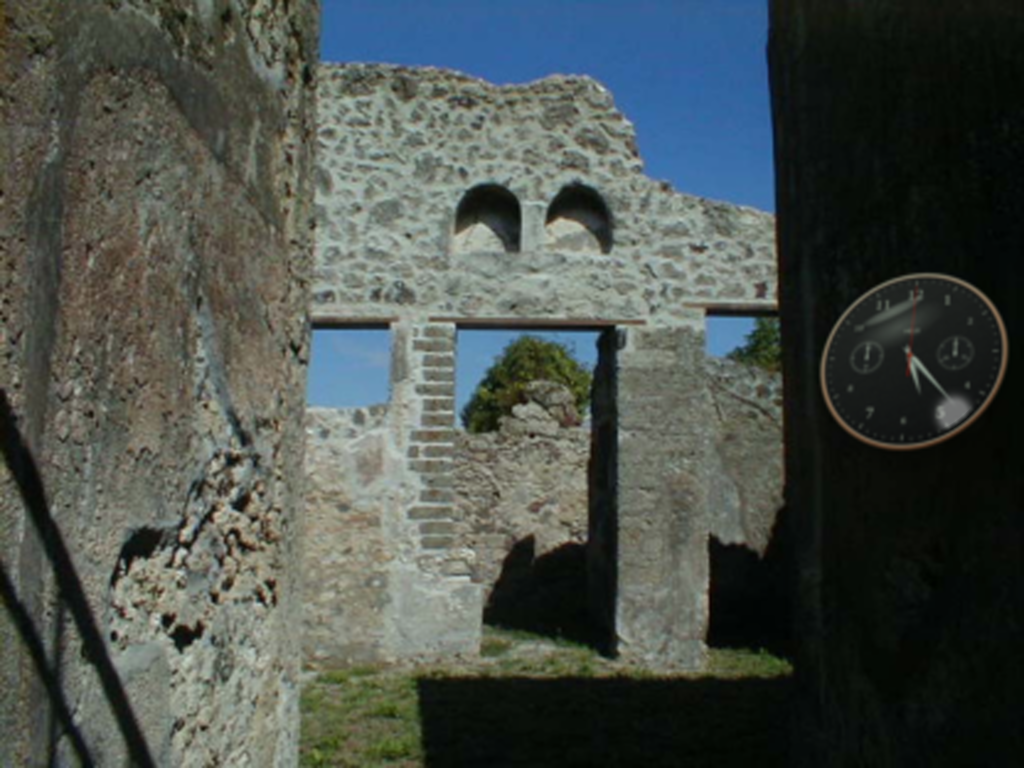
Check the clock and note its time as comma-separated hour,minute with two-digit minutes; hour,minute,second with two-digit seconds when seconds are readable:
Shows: 5,23
